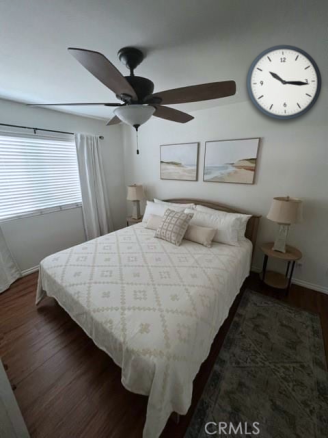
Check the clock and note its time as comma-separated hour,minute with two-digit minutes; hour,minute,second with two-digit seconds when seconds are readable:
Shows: 10,16
